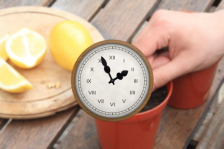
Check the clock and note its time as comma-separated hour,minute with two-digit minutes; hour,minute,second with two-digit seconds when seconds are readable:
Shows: 1,56
